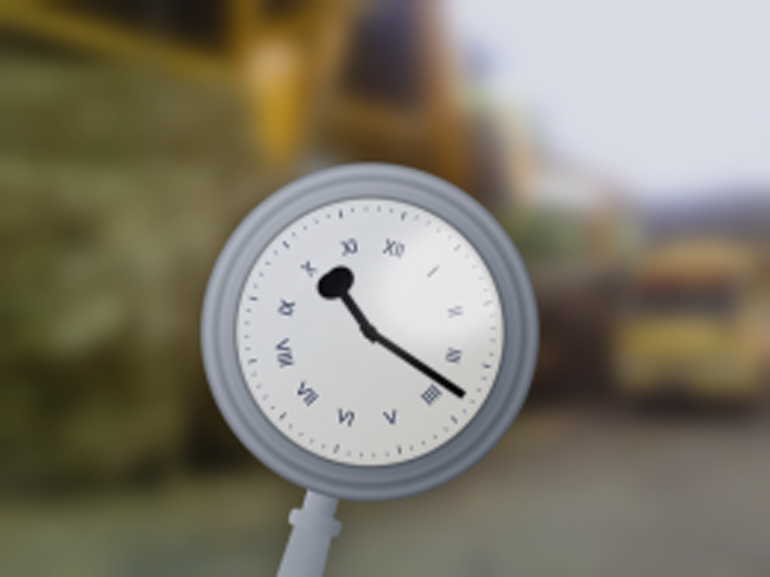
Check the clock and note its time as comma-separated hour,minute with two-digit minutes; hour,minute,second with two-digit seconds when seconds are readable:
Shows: 10,18
